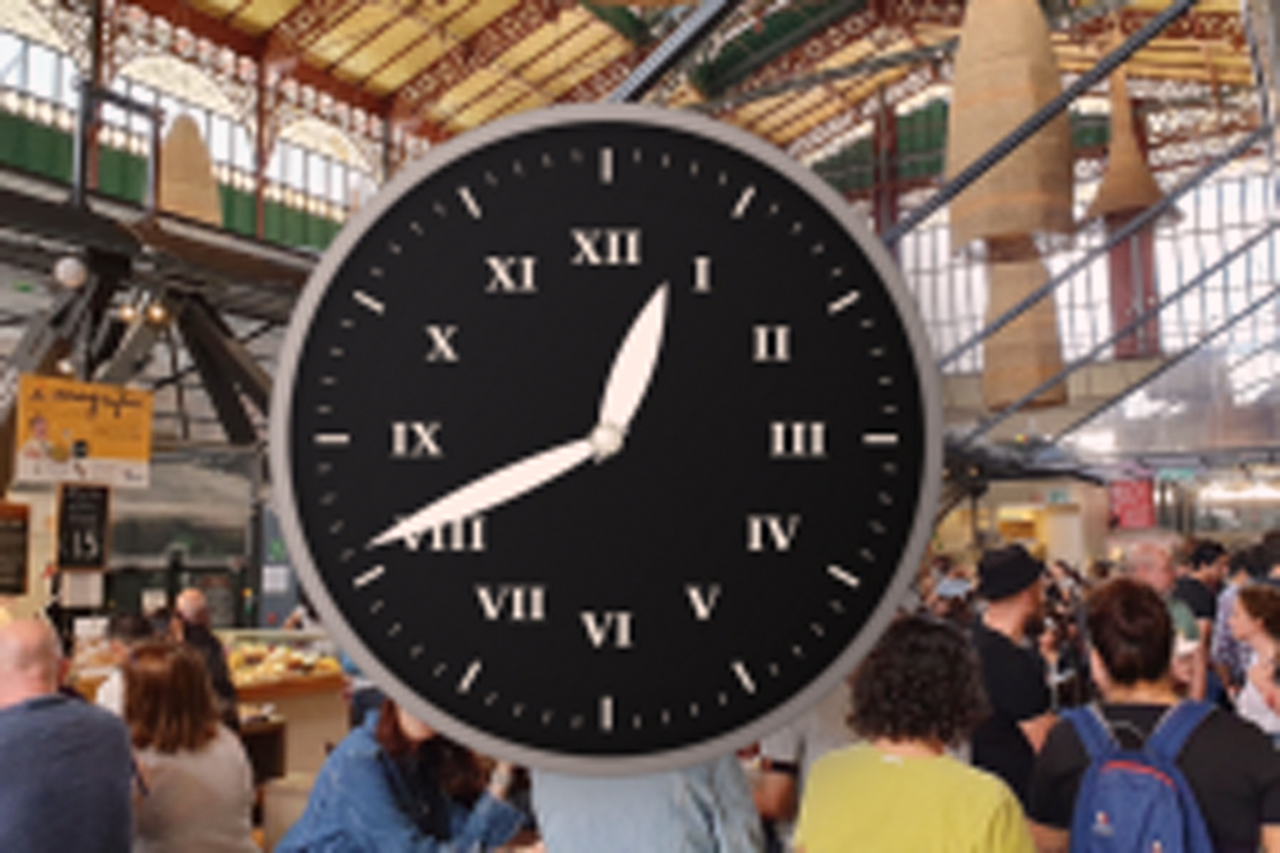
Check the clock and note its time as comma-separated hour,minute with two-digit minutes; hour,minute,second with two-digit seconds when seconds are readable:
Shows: 12,41
